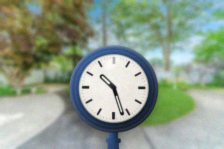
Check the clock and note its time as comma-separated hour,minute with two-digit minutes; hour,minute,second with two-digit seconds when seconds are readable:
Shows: 10,27
